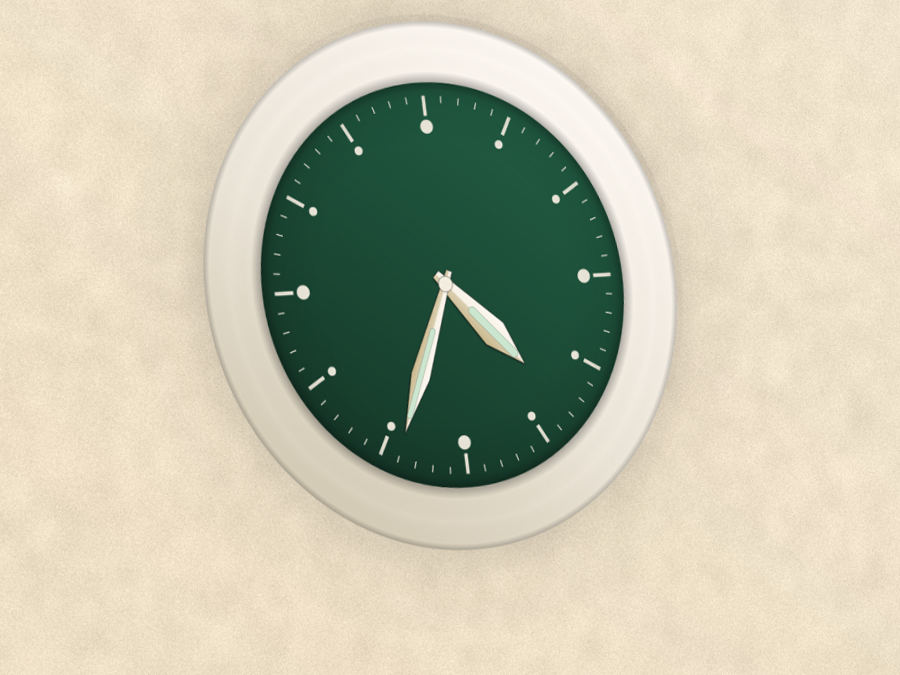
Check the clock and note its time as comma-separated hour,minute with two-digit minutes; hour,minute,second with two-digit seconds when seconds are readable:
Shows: 4,34
